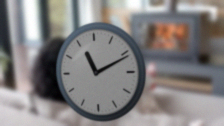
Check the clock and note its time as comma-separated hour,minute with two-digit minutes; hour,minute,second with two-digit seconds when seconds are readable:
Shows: 11,11
